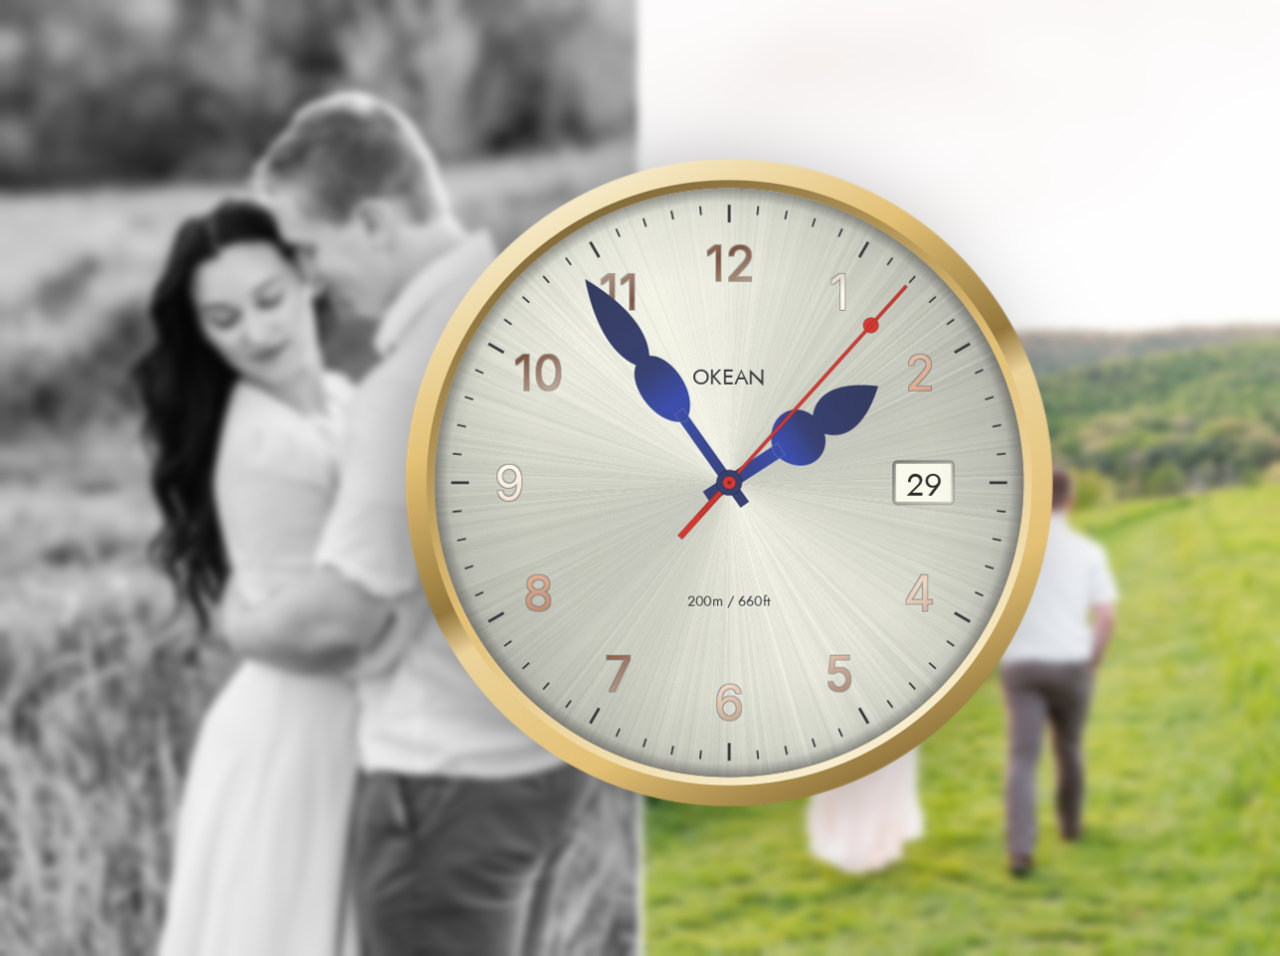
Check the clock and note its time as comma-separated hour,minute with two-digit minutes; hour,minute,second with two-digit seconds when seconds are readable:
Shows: 1,54,07
